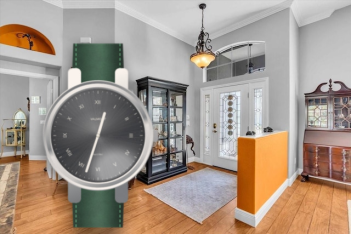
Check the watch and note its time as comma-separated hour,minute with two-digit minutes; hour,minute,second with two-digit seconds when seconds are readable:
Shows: 12,33
